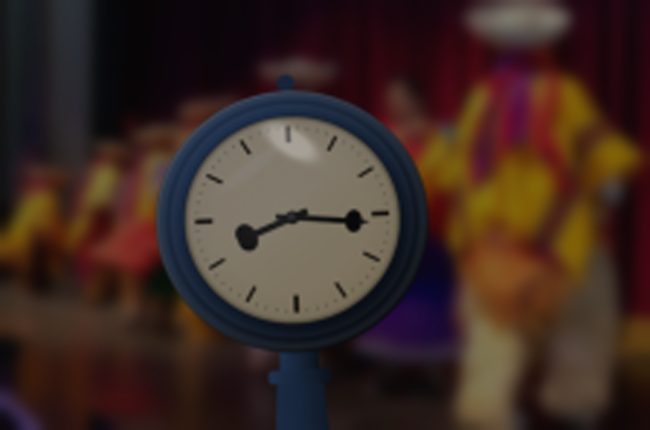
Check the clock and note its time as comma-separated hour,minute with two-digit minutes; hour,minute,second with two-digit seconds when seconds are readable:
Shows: 8,16
